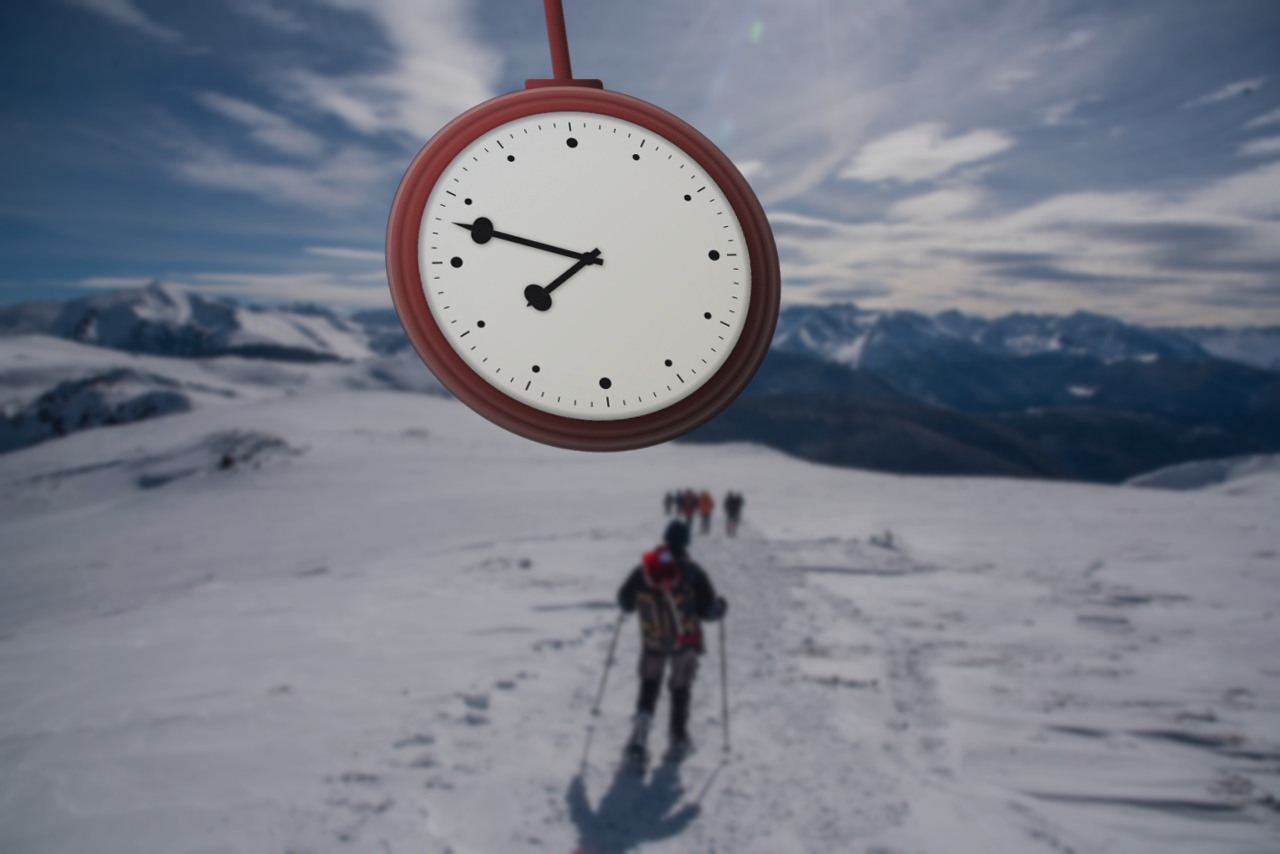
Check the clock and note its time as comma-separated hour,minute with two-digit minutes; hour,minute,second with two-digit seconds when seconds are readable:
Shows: 7,48
